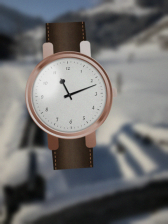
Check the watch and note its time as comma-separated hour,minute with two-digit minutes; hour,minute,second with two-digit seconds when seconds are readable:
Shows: 11,12
